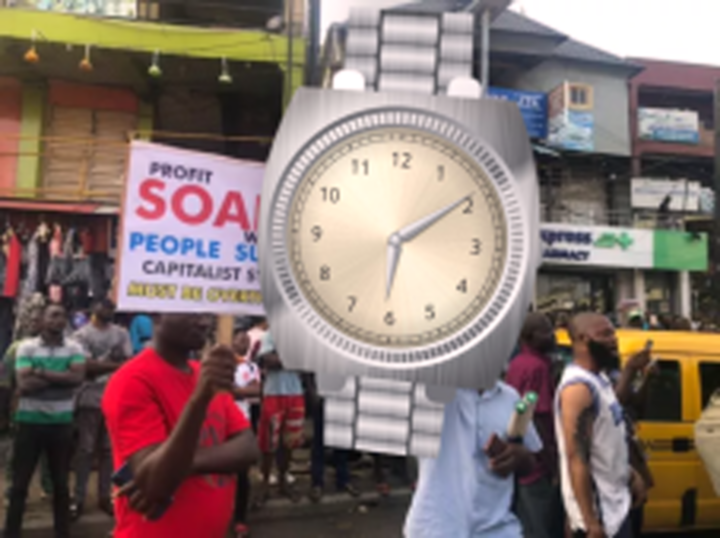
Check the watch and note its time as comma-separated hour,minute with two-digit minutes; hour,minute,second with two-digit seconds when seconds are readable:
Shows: 6,09
